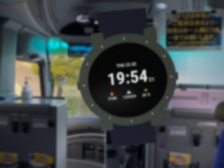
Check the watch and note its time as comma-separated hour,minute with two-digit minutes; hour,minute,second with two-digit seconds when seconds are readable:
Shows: 19,54
